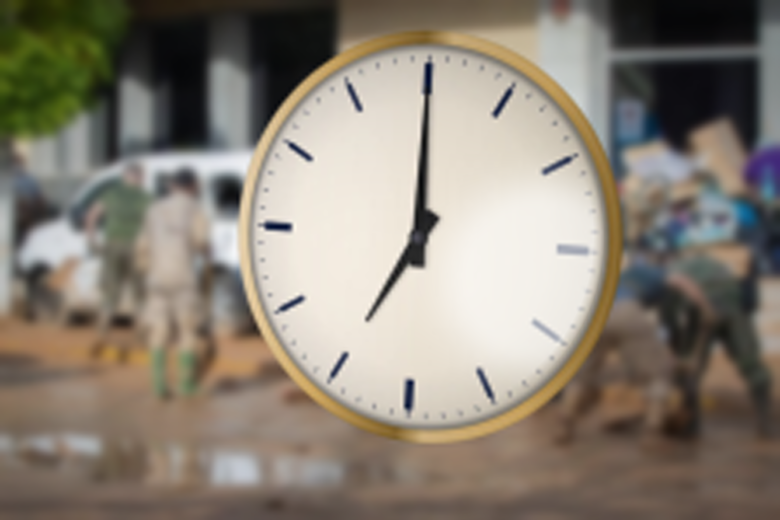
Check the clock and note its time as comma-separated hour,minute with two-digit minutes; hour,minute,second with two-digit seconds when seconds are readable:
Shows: 7,00
